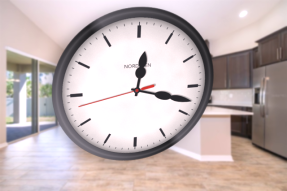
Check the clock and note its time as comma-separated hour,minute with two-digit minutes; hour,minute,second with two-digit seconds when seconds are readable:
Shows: 12,17,43
